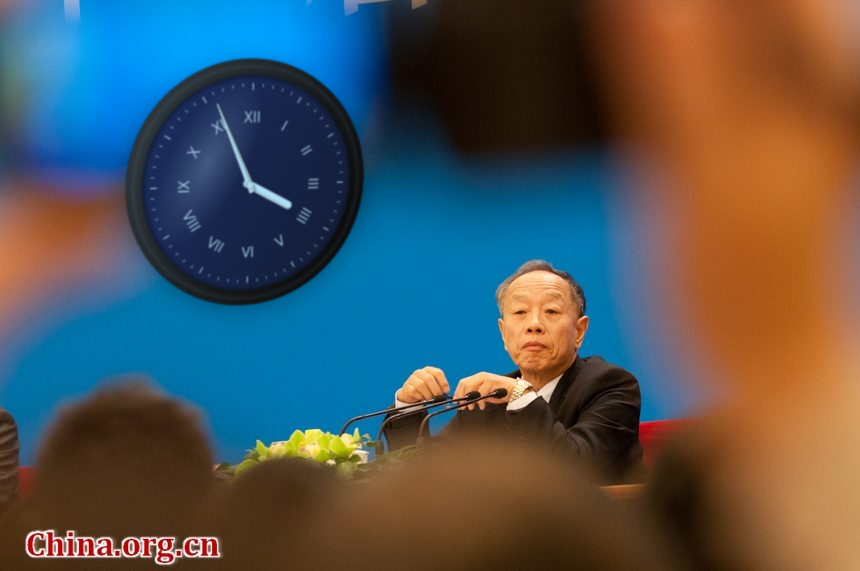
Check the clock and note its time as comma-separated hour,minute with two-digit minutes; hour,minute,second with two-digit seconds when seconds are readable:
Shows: 3,56
